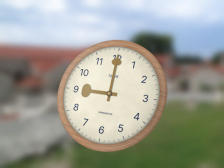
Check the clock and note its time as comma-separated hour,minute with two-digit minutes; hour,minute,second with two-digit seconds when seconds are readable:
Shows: 9,00
